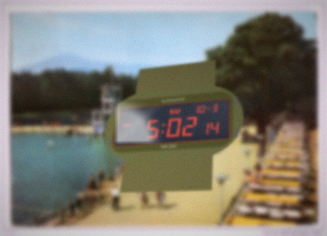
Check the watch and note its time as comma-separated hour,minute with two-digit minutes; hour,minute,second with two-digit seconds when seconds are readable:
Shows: 5,02
